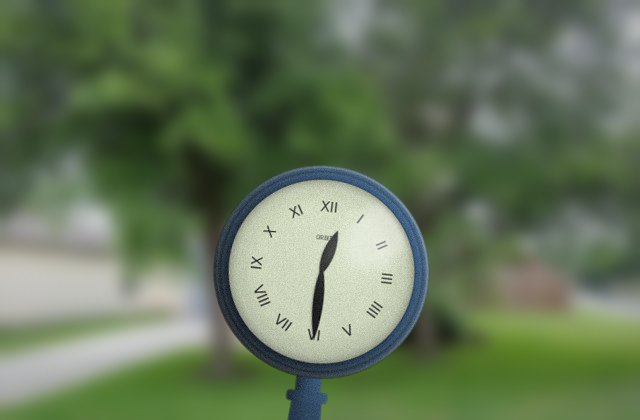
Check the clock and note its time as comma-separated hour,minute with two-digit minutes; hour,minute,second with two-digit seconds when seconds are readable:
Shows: 12,30
